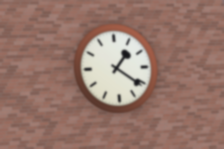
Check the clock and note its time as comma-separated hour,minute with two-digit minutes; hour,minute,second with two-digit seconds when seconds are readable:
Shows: 1,21
